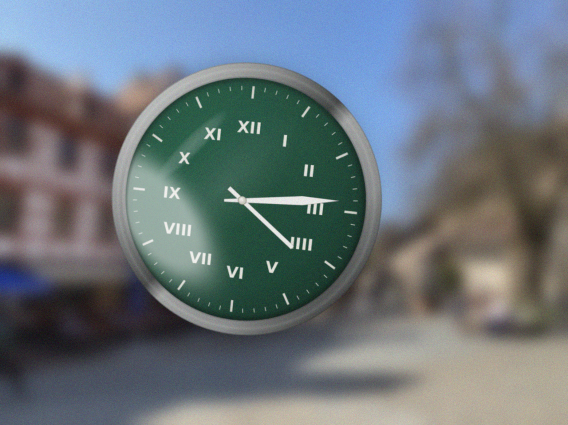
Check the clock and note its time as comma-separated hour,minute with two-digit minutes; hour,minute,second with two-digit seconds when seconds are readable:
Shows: 4,14
